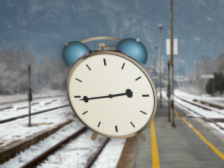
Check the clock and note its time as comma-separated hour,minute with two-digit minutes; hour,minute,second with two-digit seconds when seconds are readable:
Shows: 2,44
